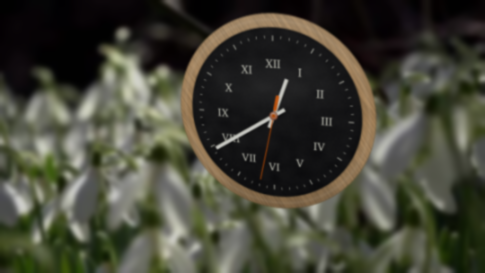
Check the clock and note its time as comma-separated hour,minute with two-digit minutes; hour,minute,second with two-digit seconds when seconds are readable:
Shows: 12,39,32
